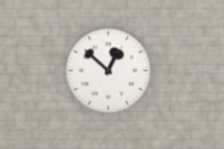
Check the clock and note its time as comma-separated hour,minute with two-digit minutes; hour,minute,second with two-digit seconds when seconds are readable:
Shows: 12,52
